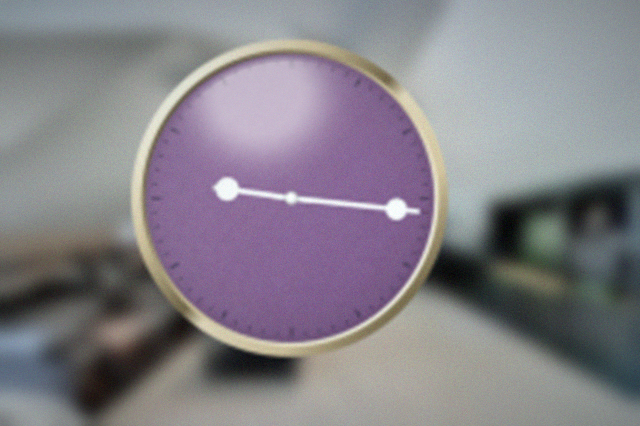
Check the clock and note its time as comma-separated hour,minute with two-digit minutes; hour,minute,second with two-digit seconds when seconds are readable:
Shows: 9,16
